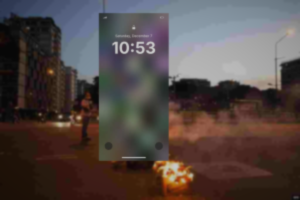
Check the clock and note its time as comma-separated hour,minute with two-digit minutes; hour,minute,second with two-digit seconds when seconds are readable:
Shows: 10,53
